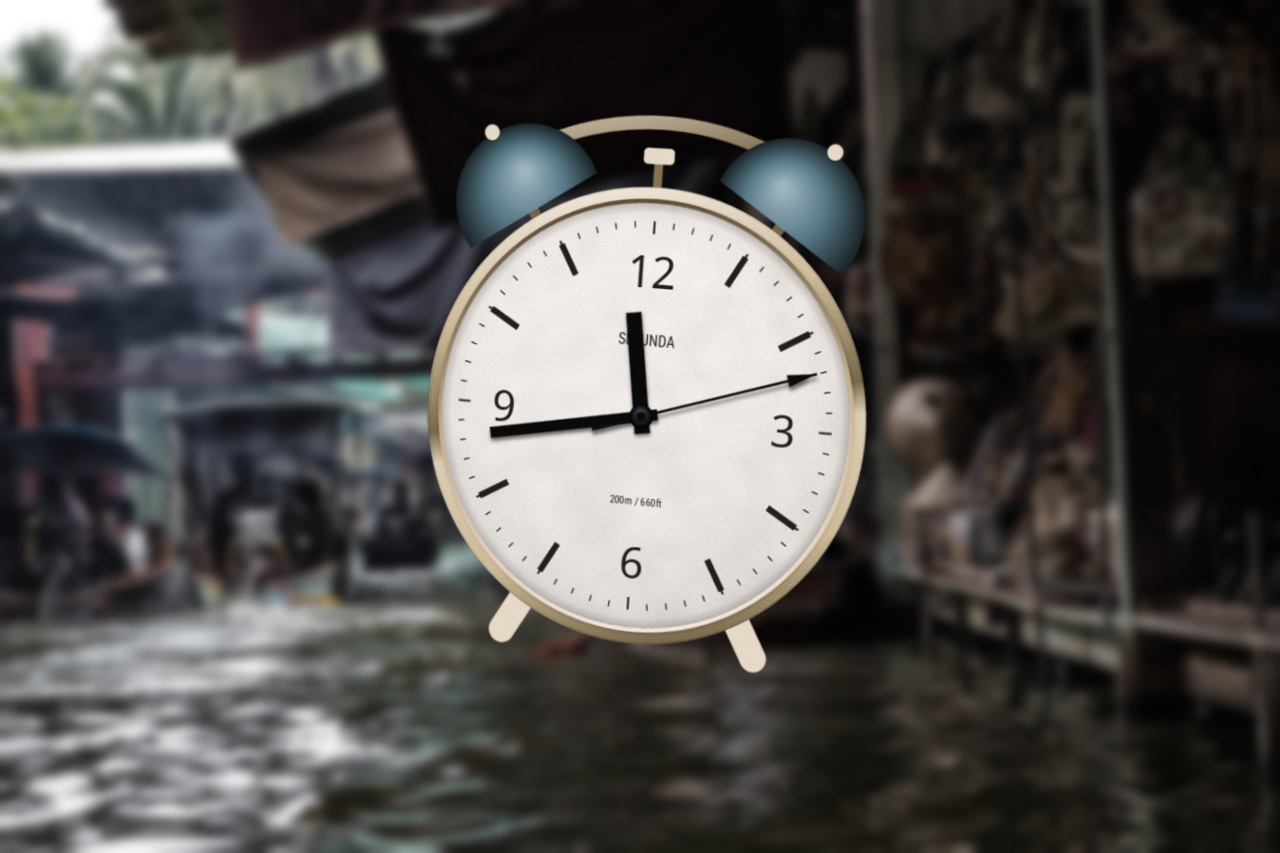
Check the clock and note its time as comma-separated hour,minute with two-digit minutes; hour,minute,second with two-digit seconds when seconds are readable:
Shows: 11,43,12
